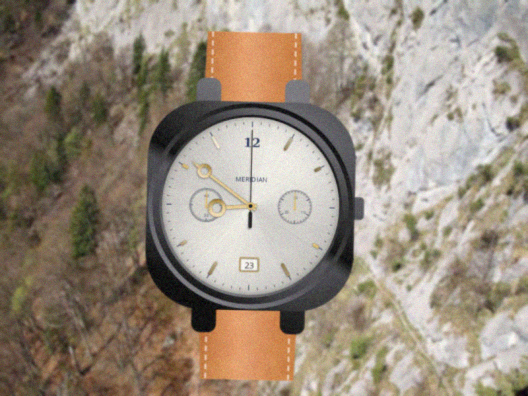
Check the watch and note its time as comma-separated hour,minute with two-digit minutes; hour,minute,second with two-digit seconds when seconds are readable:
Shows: 8,51
